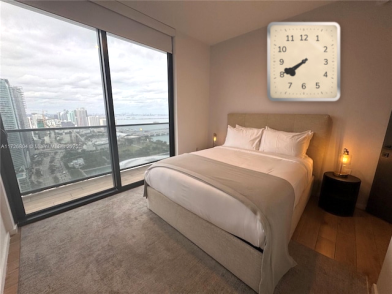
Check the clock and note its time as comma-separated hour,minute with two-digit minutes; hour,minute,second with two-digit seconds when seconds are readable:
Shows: 7,40
